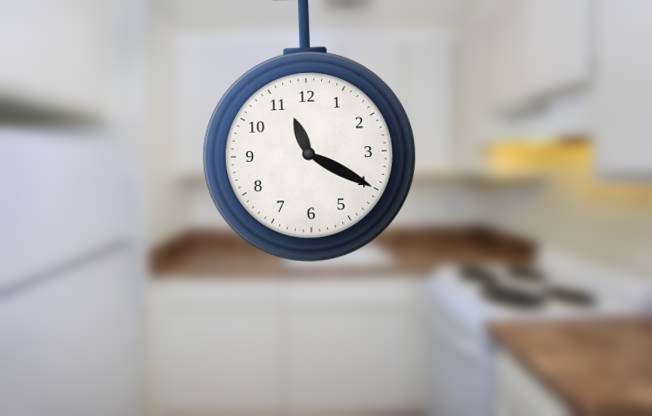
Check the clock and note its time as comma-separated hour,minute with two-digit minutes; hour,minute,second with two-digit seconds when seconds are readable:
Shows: 11,20
